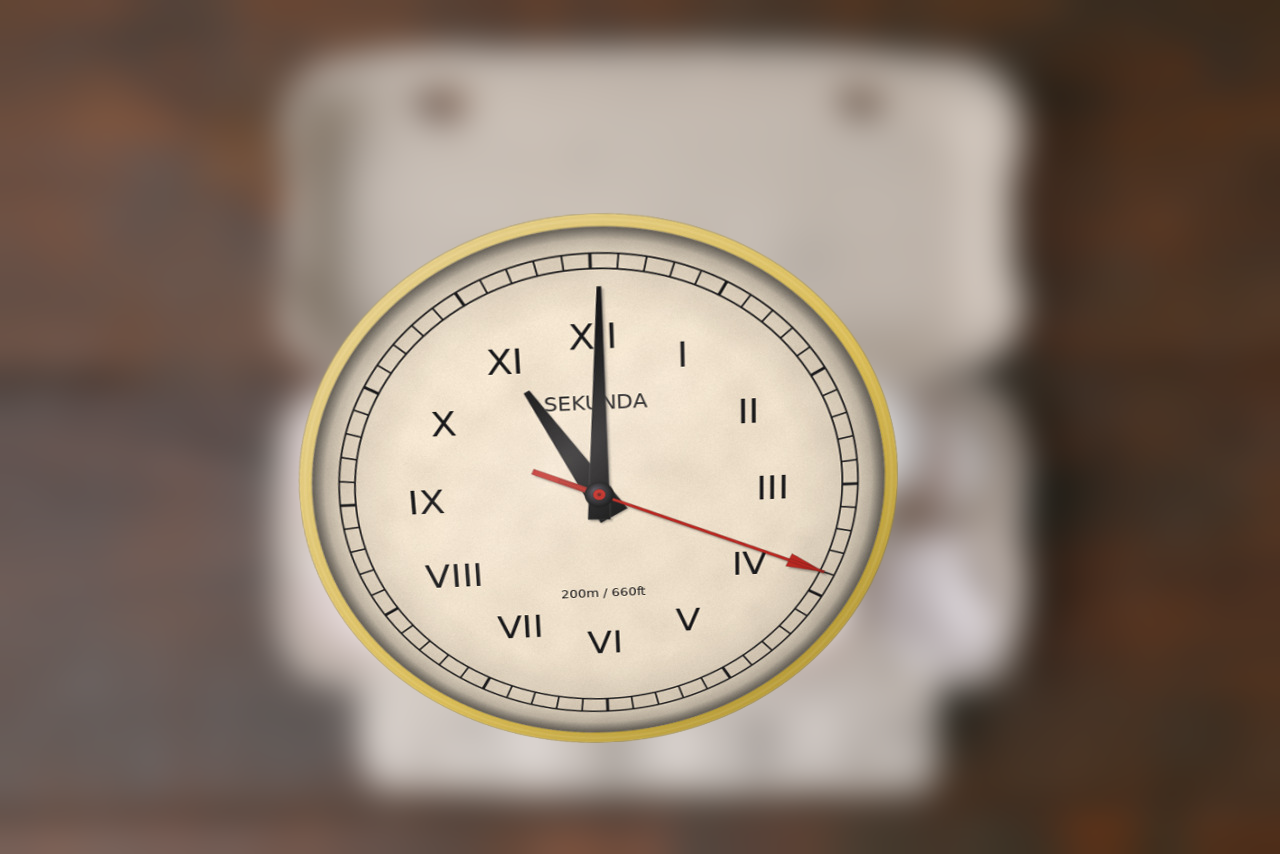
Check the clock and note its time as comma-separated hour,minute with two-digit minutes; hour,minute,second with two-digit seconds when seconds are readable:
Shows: 11,00,19
